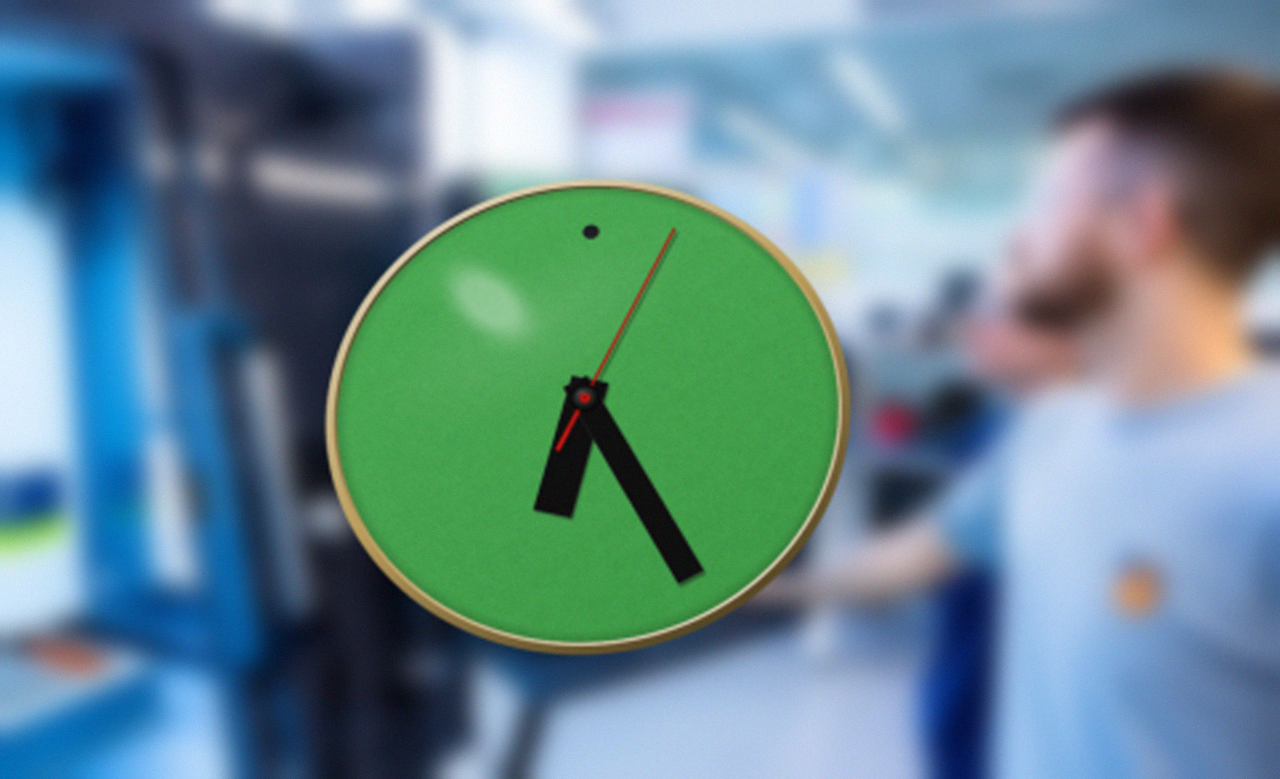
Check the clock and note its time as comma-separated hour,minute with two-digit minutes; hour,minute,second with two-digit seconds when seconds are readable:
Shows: 6,25,04
